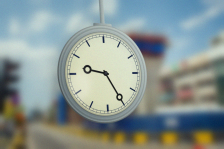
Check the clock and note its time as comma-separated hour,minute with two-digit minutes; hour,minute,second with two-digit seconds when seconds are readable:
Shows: 9,25
